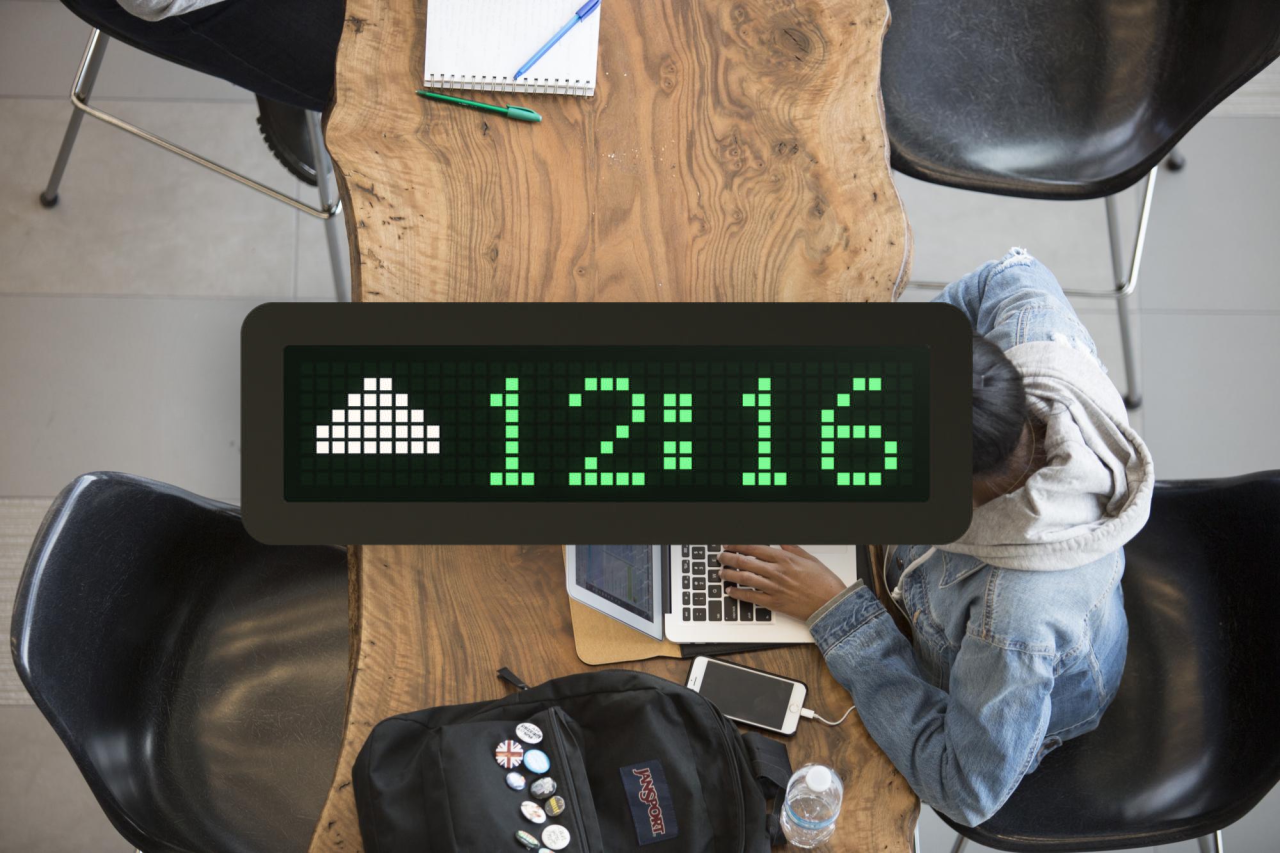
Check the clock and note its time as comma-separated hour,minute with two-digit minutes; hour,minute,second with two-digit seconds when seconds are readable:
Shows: 12,16
